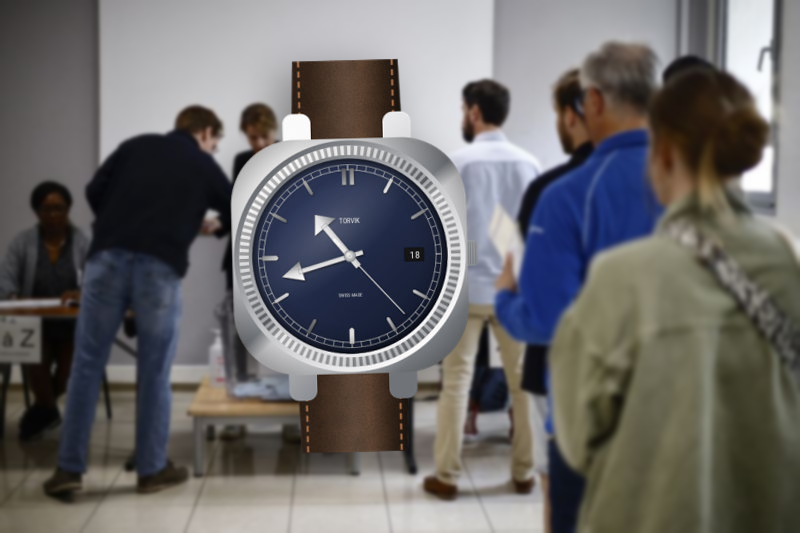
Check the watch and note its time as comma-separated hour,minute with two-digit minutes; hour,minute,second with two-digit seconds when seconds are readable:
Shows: 10,42,23
